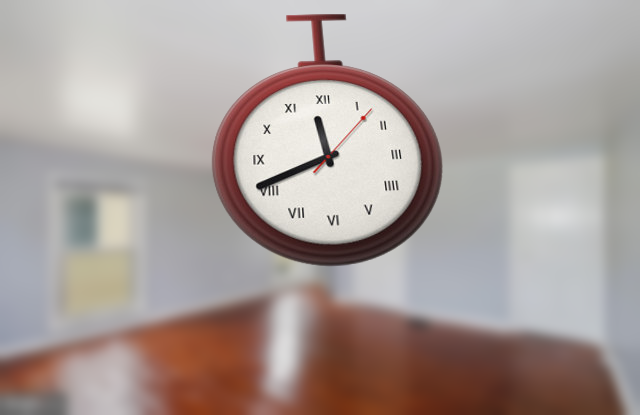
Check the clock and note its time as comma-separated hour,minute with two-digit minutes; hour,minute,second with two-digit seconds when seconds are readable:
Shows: 11,41,07
